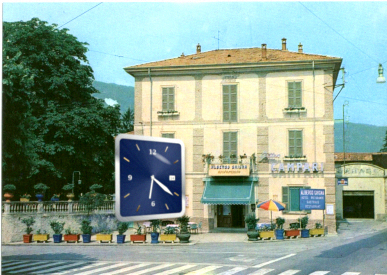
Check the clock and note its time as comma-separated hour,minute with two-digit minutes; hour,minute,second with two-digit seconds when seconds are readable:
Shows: 6,21
